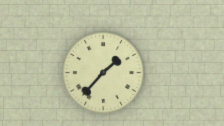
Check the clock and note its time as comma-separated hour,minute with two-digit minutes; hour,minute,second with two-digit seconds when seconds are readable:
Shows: 1,37
